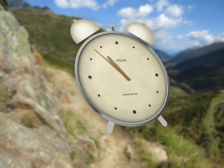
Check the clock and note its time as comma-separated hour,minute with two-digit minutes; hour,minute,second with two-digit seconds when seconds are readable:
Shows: 10,53
